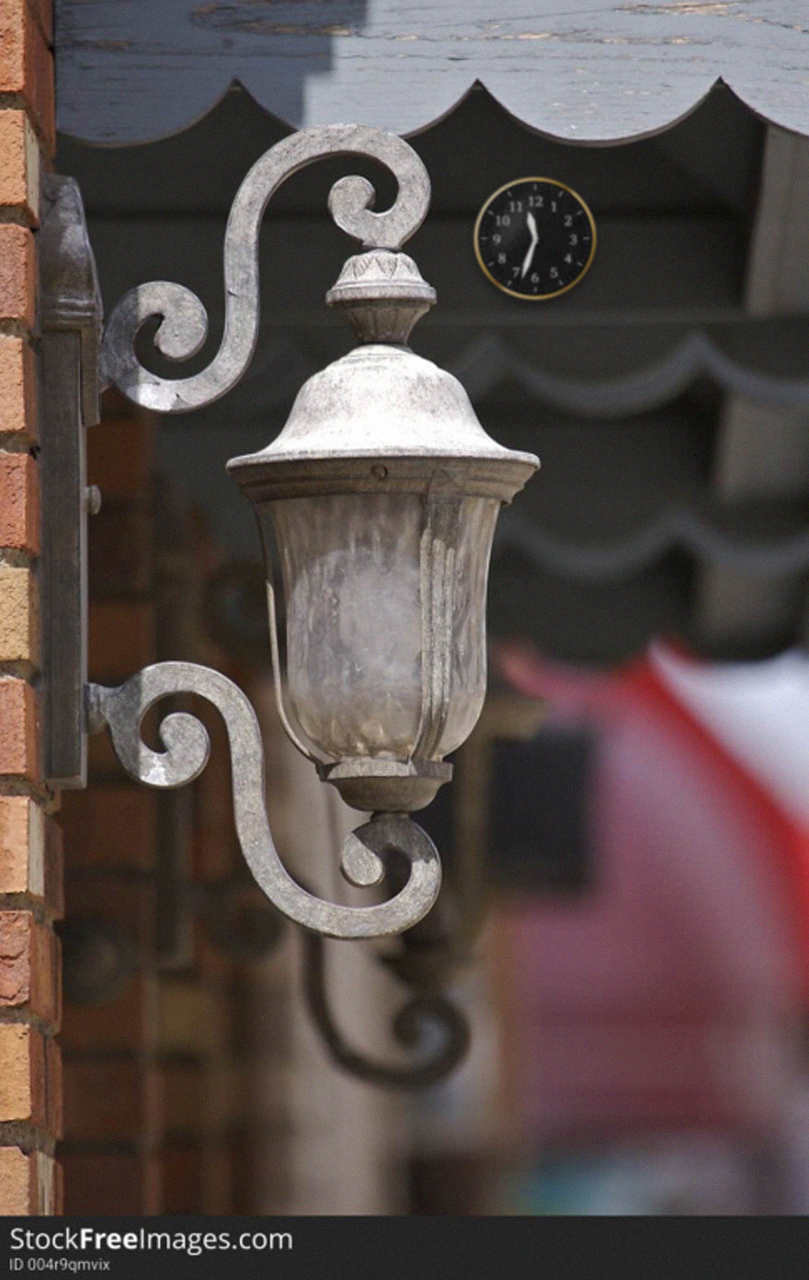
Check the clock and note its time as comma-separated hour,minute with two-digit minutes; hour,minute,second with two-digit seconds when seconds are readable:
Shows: 11,33
